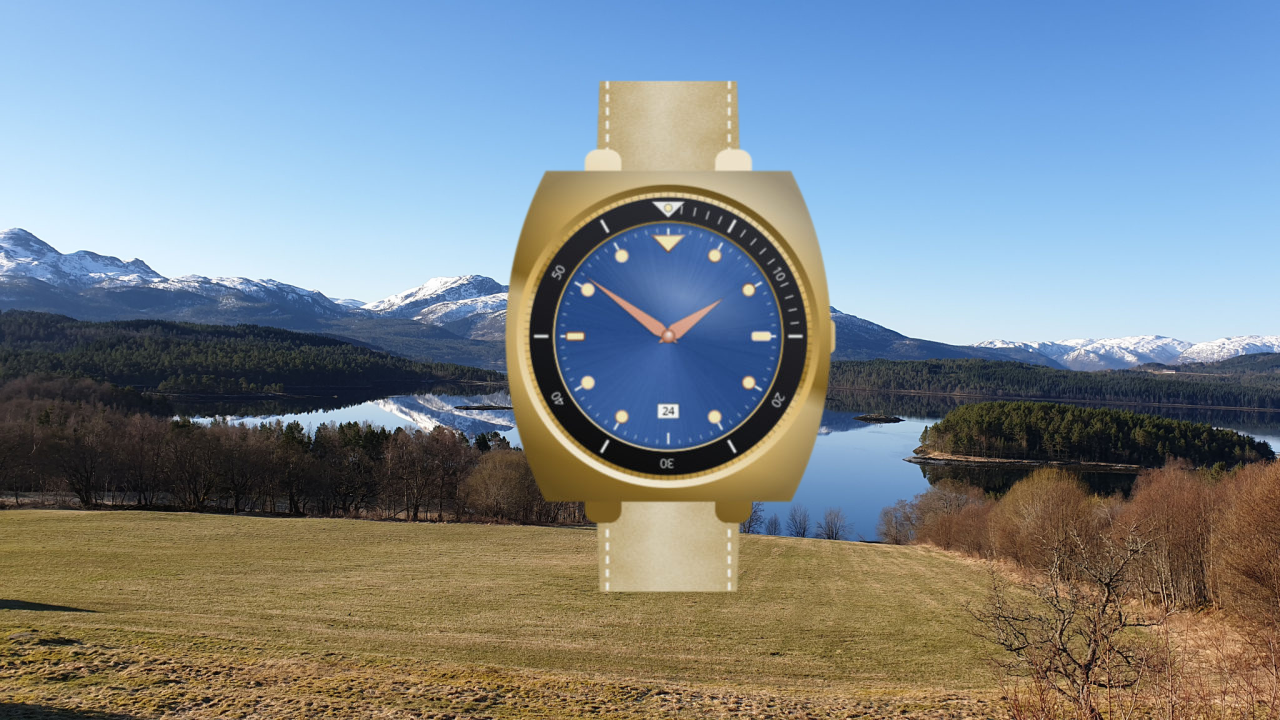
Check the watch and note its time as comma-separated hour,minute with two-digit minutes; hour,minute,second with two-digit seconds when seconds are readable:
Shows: 1,51
